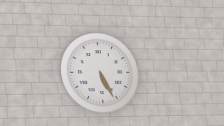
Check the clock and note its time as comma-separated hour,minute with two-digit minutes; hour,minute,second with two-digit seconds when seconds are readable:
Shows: 5,26
